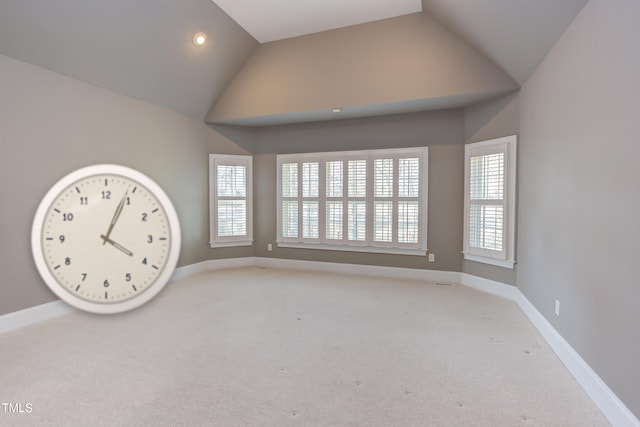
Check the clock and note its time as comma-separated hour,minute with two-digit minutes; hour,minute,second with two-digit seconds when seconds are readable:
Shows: 4,04
